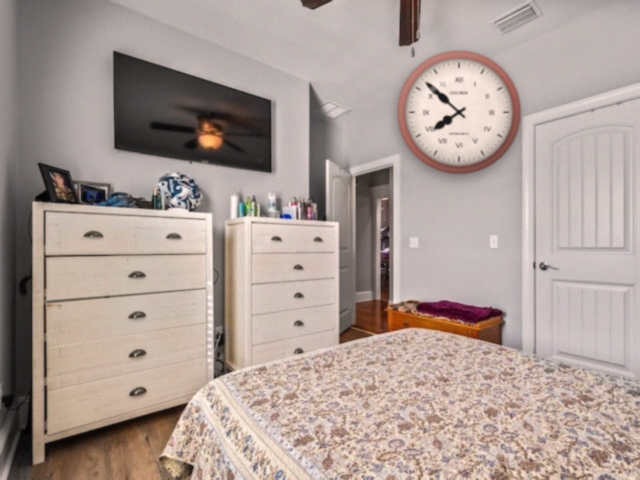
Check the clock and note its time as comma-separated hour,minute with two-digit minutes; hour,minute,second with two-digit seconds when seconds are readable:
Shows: 7,52
